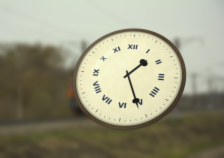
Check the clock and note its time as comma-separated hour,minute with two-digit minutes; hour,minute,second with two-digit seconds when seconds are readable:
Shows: 1,26
